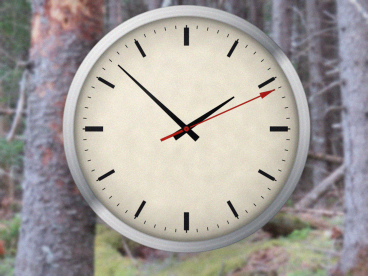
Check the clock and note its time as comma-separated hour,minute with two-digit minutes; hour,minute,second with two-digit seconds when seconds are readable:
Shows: 1,52,11
